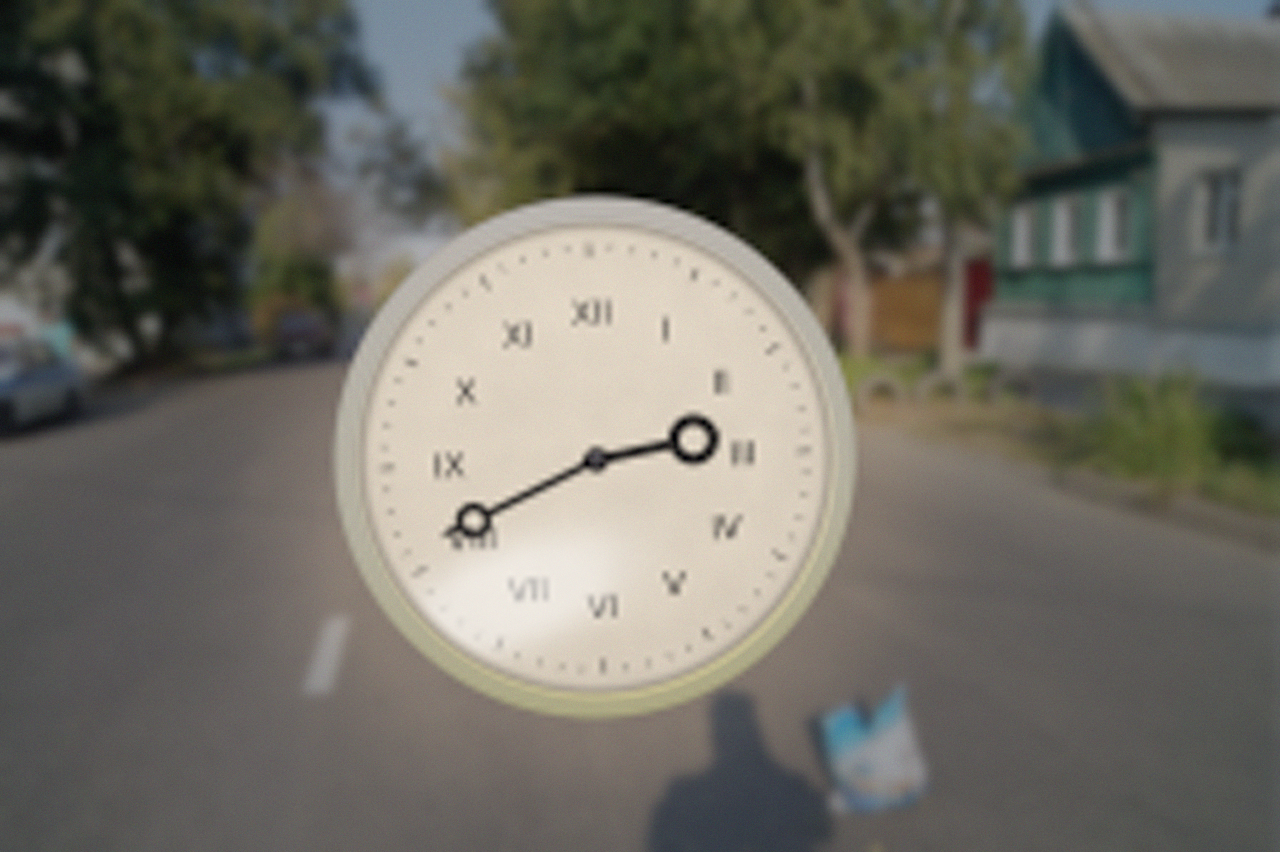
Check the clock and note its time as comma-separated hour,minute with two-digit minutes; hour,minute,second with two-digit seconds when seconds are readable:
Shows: 2,41
